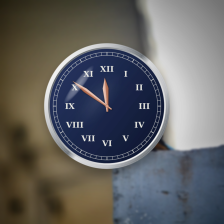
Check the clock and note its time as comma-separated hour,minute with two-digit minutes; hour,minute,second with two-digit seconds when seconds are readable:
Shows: 11,51
